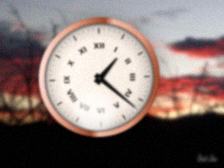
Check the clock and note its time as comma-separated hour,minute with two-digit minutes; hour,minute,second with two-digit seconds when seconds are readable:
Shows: 1,22
